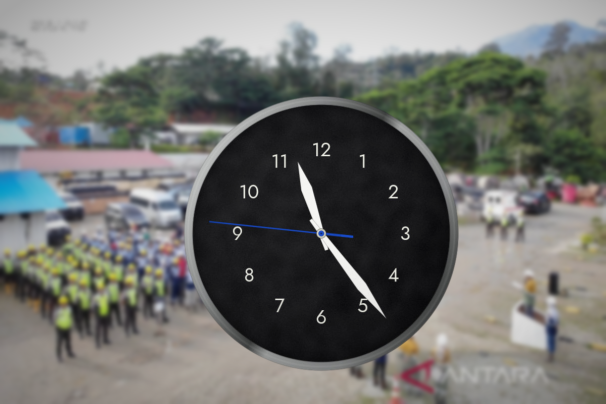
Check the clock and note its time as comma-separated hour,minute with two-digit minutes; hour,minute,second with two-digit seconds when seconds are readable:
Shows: 11,23,46
